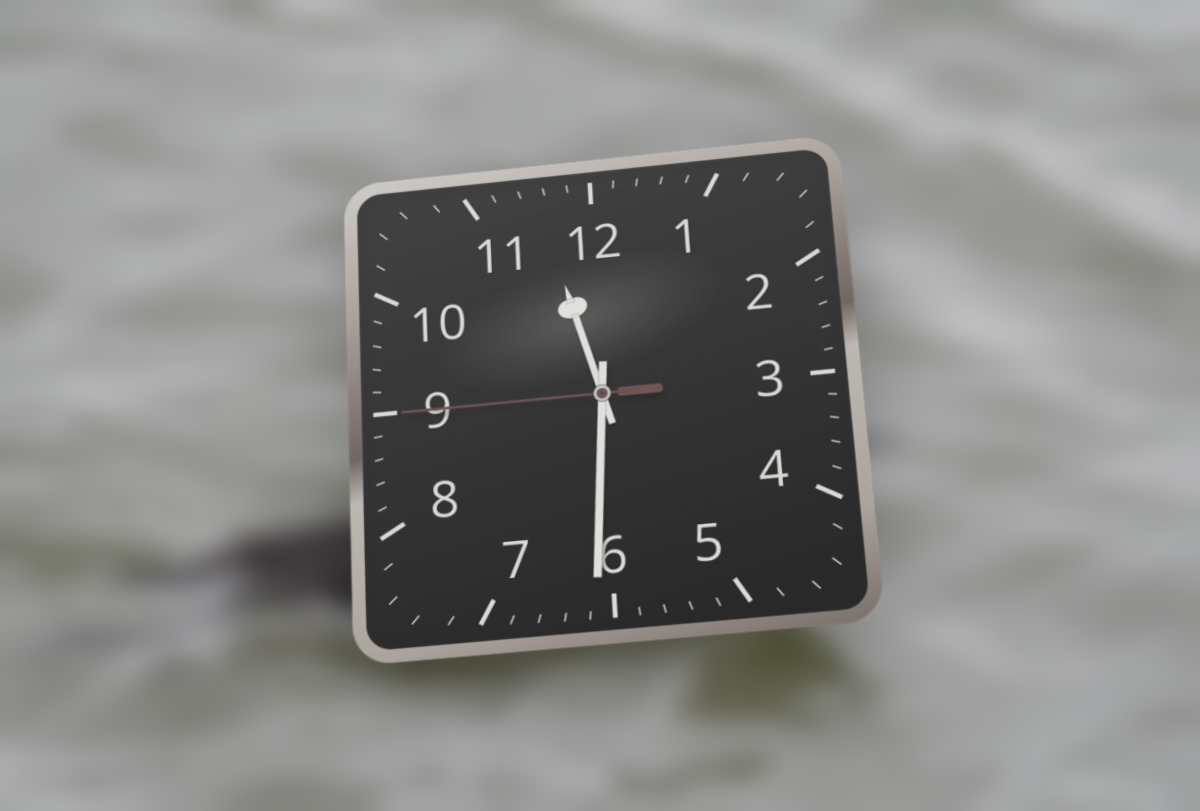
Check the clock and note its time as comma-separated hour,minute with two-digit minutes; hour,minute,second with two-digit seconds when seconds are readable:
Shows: 11,30,45
